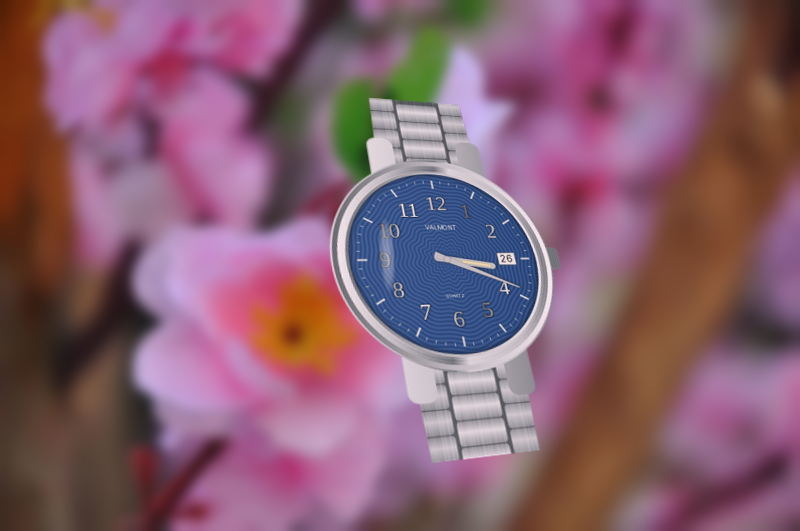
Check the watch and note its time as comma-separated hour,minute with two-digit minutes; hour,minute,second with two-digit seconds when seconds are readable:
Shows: 3,19
